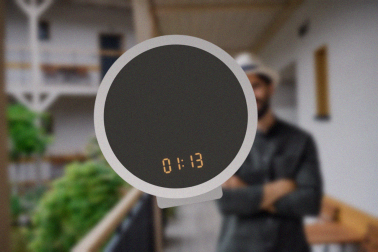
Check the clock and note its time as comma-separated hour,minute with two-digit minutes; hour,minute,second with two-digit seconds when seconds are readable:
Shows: 1,13
